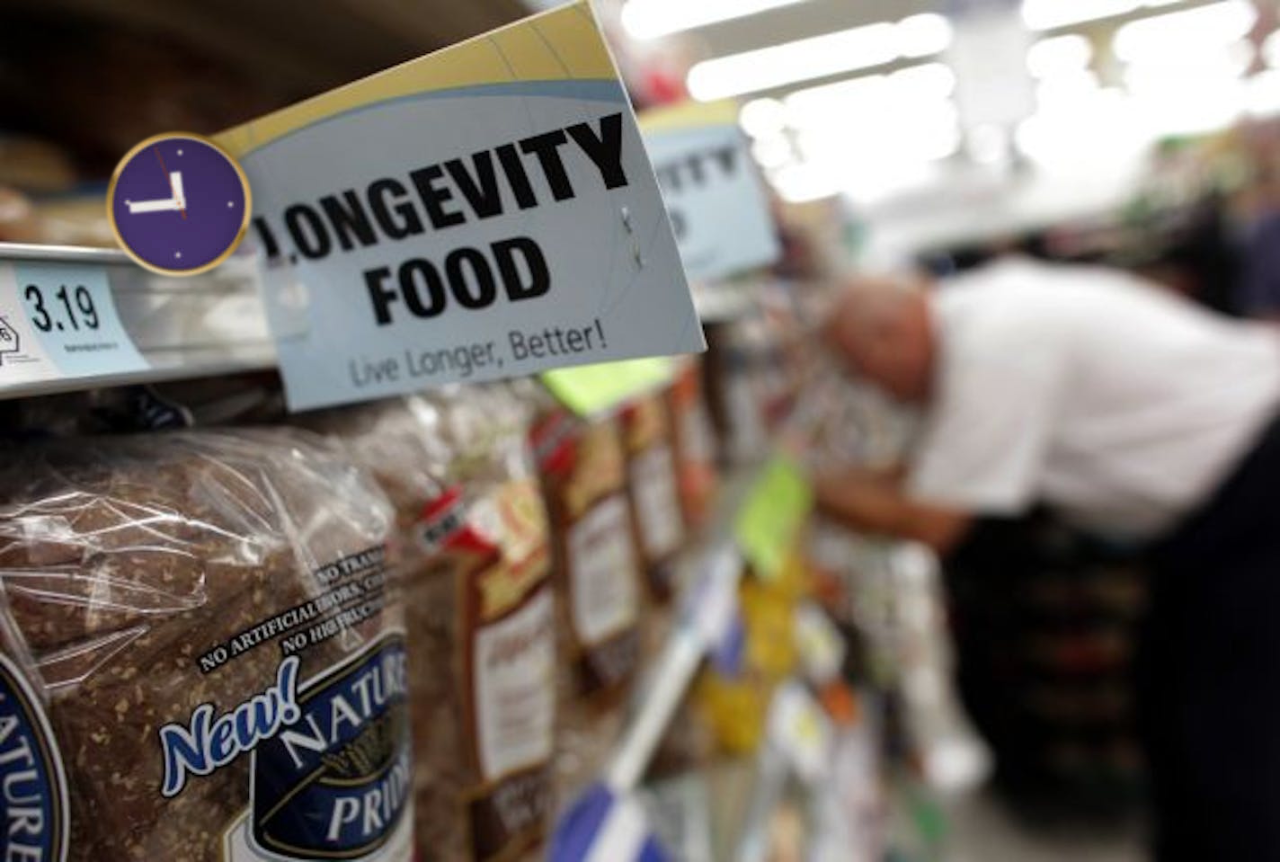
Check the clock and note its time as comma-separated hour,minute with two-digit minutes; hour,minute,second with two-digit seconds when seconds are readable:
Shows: 11,43,56
